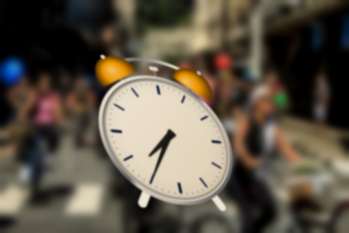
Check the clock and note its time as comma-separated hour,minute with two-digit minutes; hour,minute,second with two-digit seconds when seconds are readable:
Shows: 7,35
